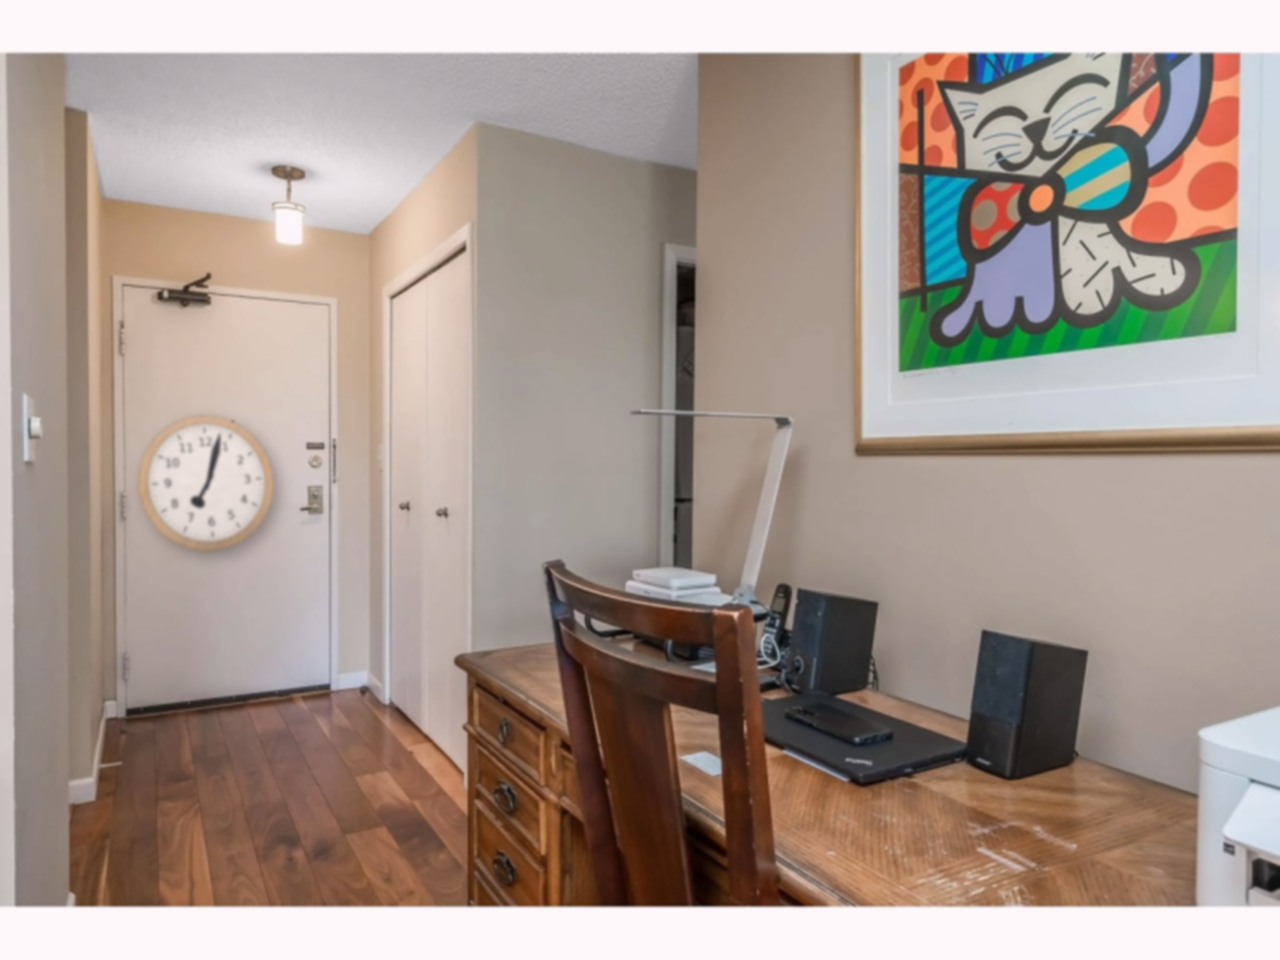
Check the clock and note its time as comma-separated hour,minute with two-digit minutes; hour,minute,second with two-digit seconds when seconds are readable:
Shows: 7,03
